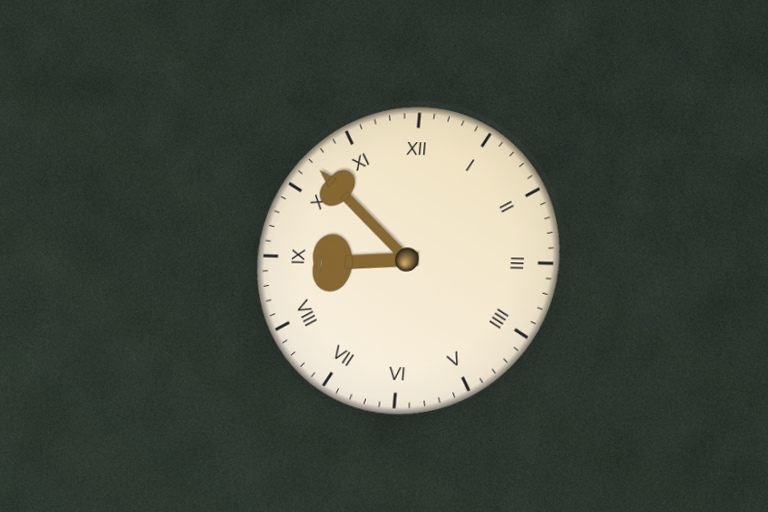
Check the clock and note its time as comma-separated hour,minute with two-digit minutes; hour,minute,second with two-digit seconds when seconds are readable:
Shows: 8,52
